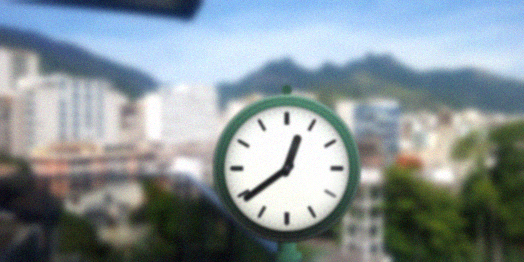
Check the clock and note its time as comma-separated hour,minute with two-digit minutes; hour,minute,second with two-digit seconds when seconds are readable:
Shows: 12,39
